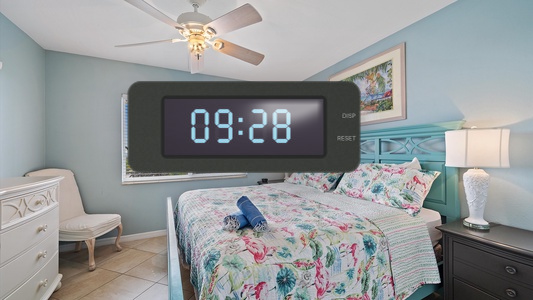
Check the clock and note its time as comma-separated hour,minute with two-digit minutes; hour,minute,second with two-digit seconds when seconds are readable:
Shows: 9,28
